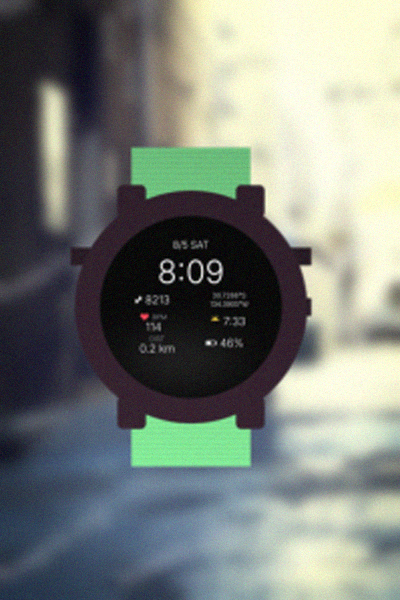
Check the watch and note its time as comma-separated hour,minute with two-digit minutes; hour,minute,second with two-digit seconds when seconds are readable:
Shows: 8,09
